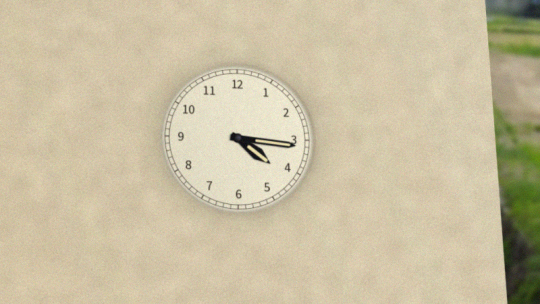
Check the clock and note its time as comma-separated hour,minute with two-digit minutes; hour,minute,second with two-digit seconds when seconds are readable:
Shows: 4,16
